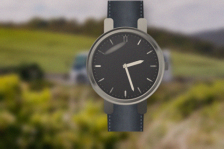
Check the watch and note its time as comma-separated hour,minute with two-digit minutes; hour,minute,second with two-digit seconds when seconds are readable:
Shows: 2,27
